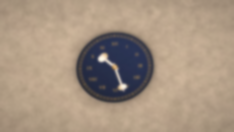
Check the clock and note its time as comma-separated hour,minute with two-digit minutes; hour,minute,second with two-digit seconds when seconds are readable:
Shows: 10,27
